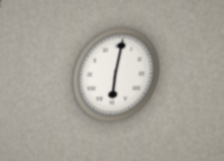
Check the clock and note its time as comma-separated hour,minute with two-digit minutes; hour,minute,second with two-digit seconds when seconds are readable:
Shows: 6,01
